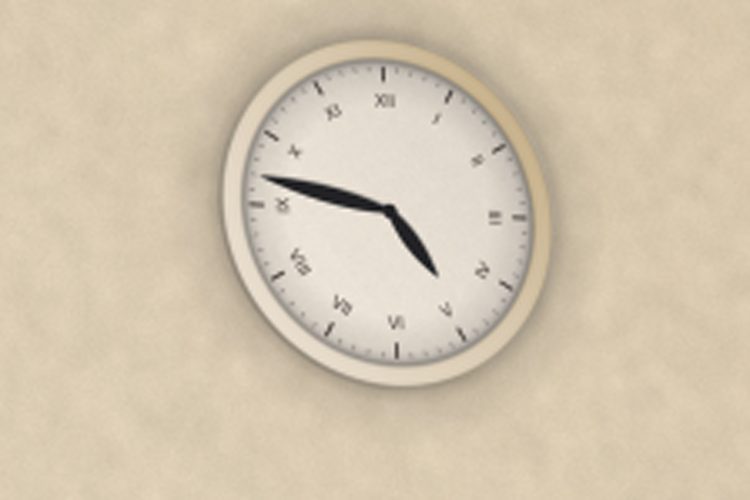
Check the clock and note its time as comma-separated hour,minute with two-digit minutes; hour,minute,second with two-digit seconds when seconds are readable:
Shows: 4,47
